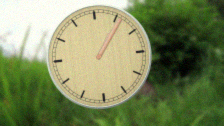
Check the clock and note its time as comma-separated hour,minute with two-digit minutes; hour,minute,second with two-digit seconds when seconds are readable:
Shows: 1,06
